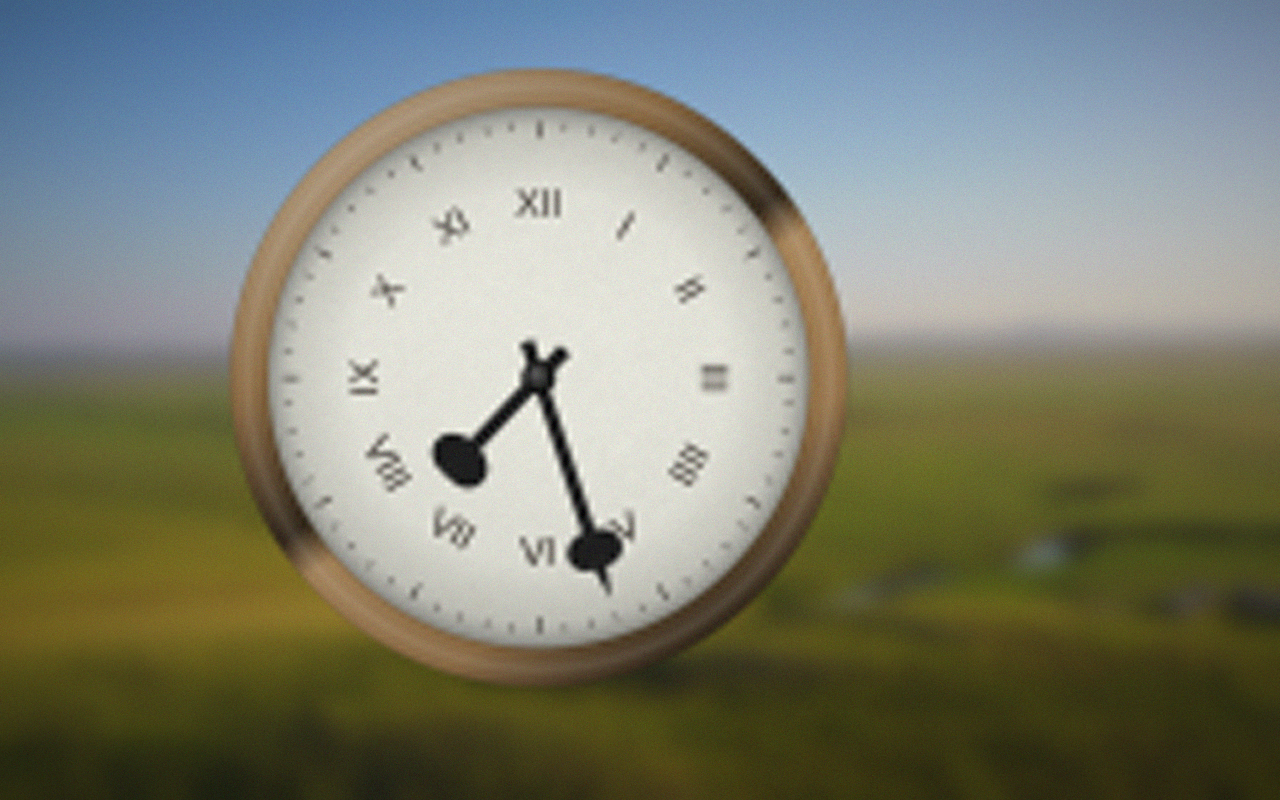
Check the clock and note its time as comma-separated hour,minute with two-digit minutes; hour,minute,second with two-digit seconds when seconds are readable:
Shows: 7,27
